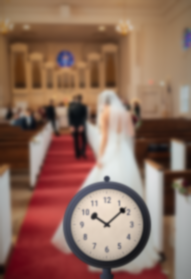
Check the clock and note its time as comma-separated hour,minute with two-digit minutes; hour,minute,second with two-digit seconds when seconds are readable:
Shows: 10,08
